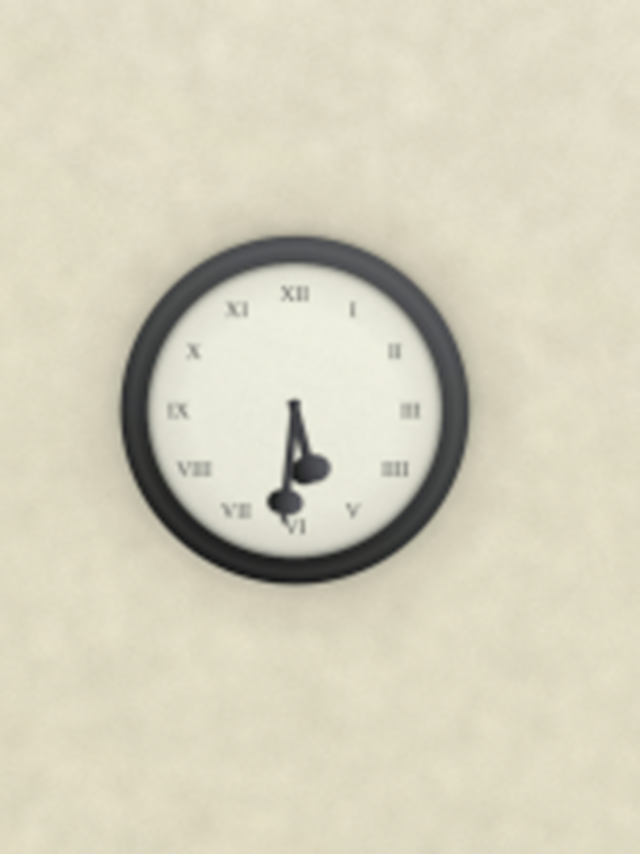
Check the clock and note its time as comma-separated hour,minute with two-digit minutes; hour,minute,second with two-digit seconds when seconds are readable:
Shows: 5,31
